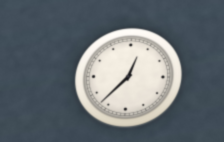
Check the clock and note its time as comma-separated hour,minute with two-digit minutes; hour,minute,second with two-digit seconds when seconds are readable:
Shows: 12,37
